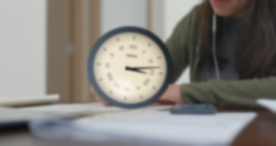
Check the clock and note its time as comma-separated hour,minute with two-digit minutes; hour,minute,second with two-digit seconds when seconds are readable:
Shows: 3,13
